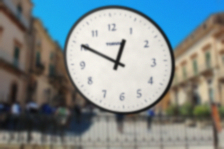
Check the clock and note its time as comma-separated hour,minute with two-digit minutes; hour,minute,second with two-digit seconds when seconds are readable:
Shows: 12,50
